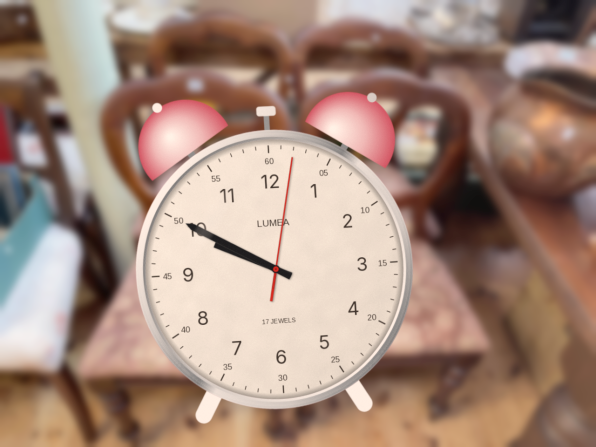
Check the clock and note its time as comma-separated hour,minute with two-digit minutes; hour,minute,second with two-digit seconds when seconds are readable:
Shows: 9,50,02
